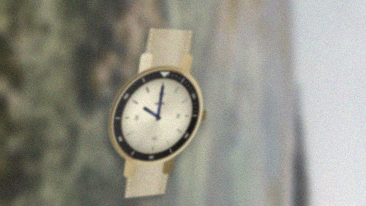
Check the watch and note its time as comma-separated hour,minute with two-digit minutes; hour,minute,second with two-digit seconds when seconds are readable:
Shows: 10,00
